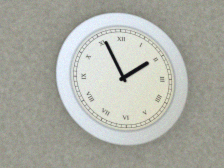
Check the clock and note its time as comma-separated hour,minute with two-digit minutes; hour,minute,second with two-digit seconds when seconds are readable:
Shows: 1,56
